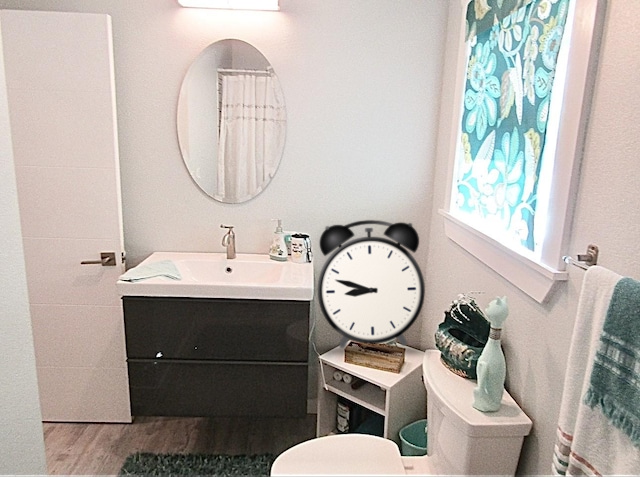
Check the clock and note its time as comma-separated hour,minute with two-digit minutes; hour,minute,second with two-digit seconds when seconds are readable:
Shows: 8,48
